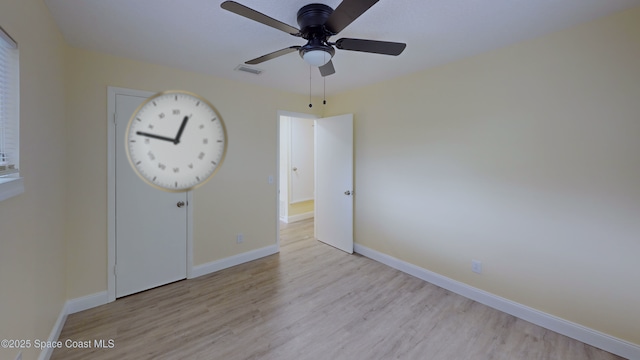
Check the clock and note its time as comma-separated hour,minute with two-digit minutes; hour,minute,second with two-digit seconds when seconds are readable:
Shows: 12,47
